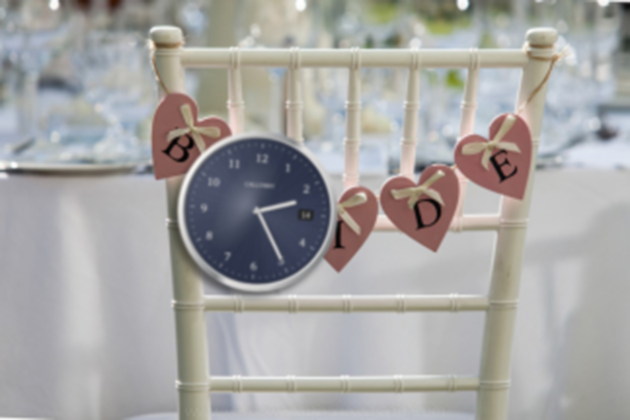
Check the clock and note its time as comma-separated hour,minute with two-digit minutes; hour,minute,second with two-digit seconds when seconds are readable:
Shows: 2,25
